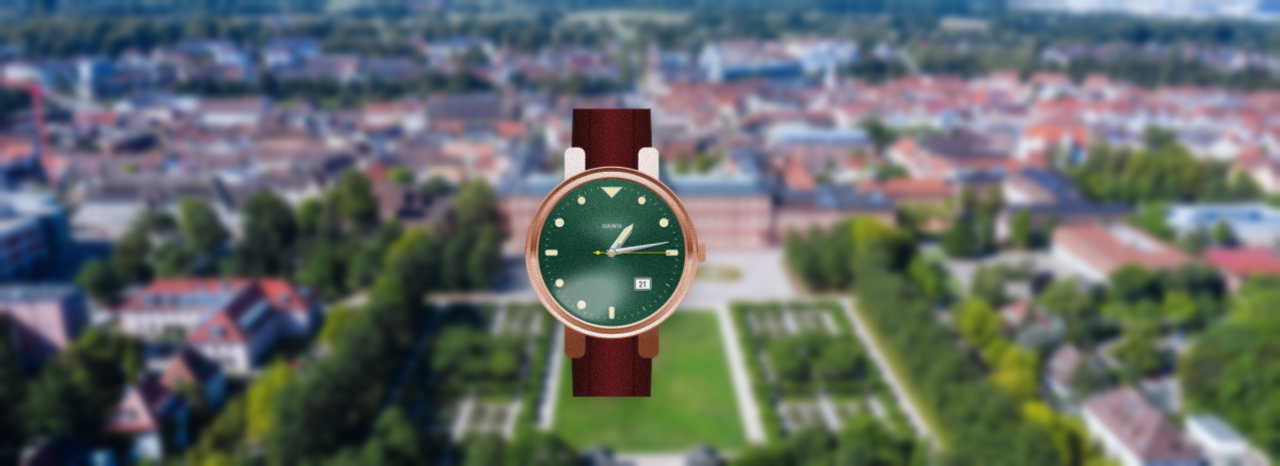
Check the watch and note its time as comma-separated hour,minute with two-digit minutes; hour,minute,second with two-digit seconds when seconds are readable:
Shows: 1,13,15
